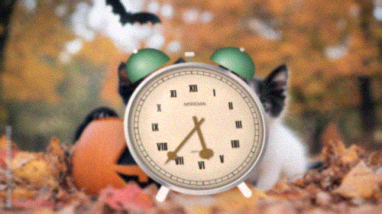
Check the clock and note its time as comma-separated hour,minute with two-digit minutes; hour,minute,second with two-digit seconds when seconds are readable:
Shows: 5,37
